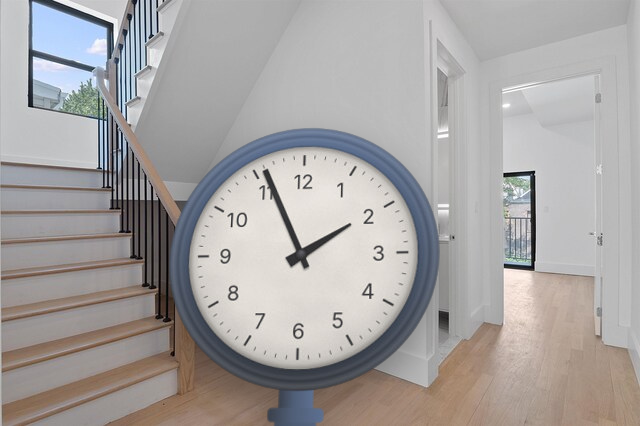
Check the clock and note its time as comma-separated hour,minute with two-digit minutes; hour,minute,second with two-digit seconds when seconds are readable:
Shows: 1,56
